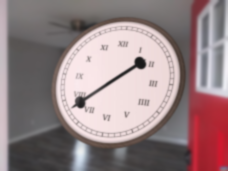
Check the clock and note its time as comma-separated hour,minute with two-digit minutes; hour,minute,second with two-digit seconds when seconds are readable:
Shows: 1,38
